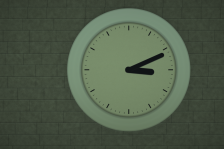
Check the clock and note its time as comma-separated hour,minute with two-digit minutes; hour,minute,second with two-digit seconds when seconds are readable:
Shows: 3,11
